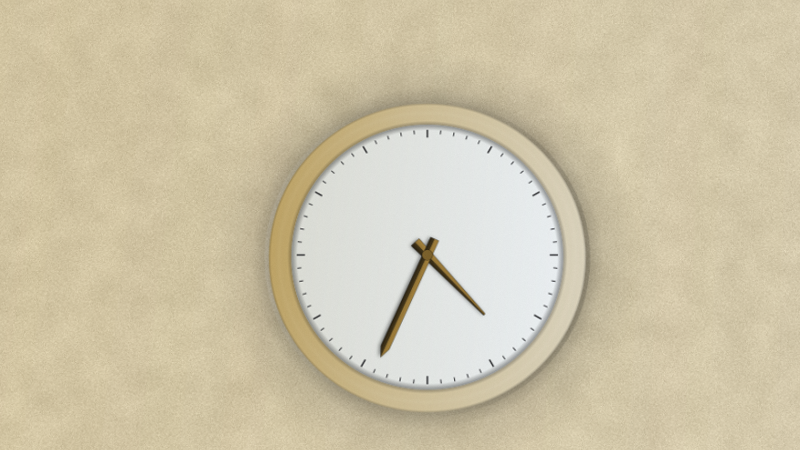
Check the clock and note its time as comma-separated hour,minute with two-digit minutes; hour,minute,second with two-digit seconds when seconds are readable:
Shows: 4,34
